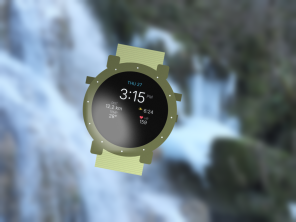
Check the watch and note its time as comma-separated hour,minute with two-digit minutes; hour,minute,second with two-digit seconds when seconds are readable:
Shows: 3,15
